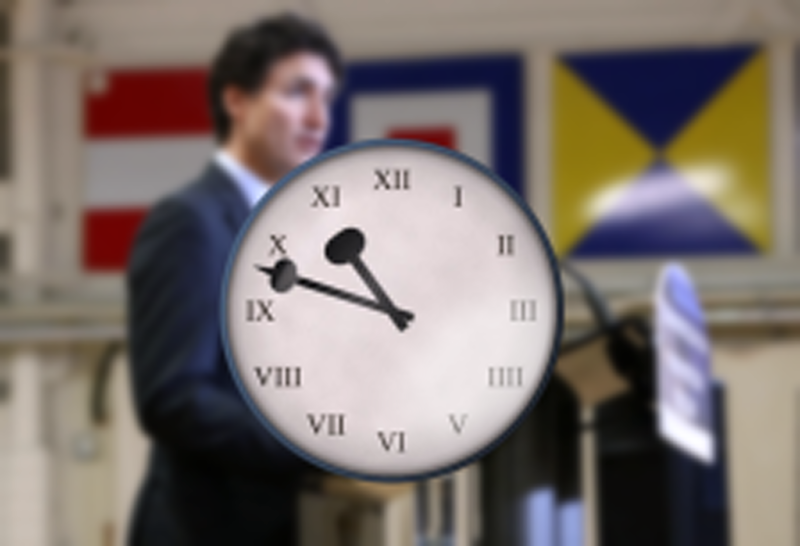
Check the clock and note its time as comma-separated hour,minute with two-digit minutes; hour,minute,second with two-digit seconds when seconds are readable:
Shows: 10,48
